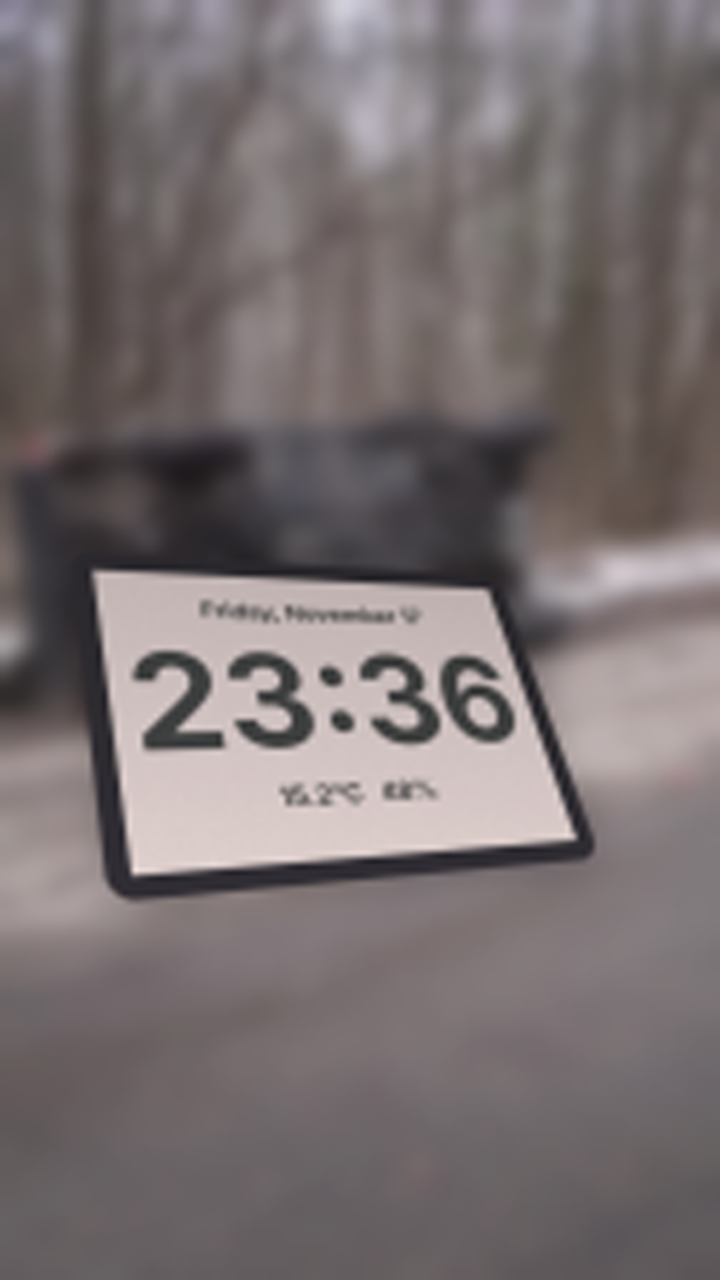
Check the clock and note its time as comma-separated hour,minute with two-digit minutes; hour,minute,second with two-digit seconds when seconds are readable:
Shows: 23,36
